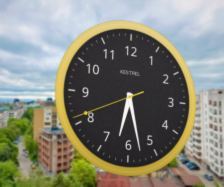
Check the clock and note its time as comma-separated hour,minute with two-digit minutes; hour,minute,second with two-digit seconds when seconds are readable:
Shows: 6,27,41
